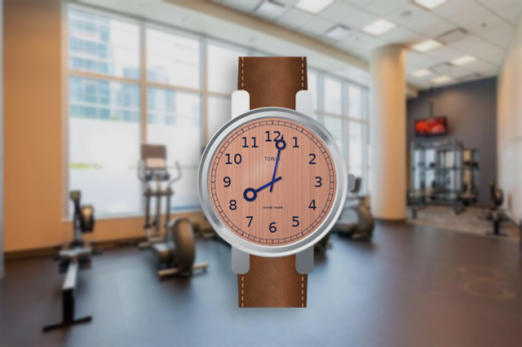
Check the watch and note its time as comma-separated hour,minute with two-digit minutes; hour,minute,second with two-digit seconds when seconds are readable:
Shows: 8,02
